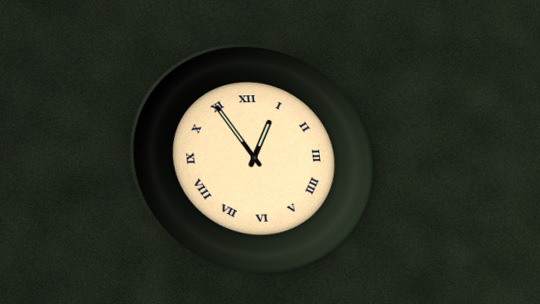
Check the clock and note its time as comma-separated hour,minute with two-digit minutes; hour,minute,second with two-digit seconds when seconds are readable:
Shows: 12,55
